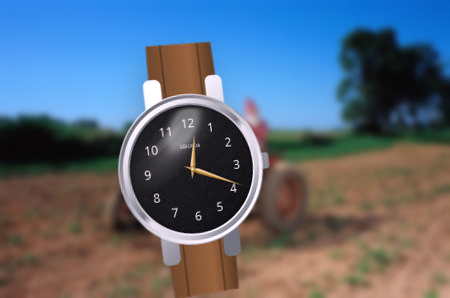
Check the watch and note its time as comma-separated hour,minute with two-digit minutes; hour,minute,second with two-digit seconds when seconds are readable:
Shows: 12,19
